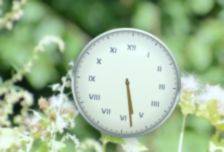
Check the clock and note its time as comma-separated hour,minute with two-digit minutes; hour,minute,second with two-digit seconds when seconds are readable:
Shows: 5,28
